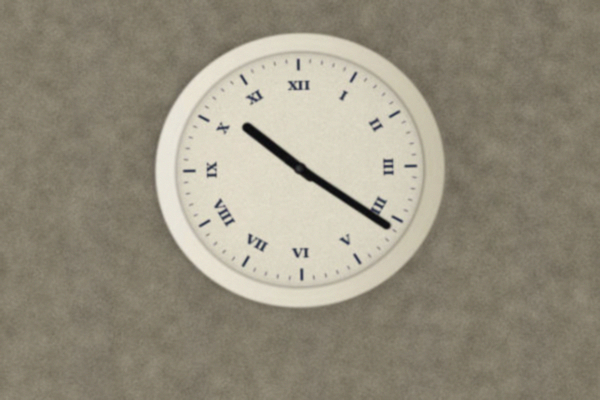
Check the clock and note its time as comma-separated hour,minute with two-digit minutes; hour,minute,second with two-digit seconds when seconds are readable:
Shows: 10,21
